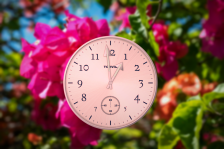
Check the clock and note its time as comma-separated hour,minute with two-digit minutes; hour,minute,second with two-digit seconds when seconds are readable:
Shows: 12,59
